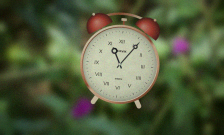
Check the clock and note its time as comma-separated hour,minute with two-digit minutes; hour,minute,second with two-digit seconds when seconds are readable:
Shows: 11,06
